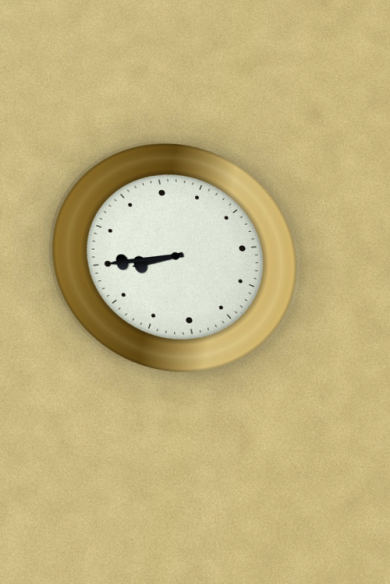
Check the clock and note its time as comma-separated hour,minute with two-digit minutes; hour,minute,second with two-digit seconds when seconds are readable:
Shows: 8,45
